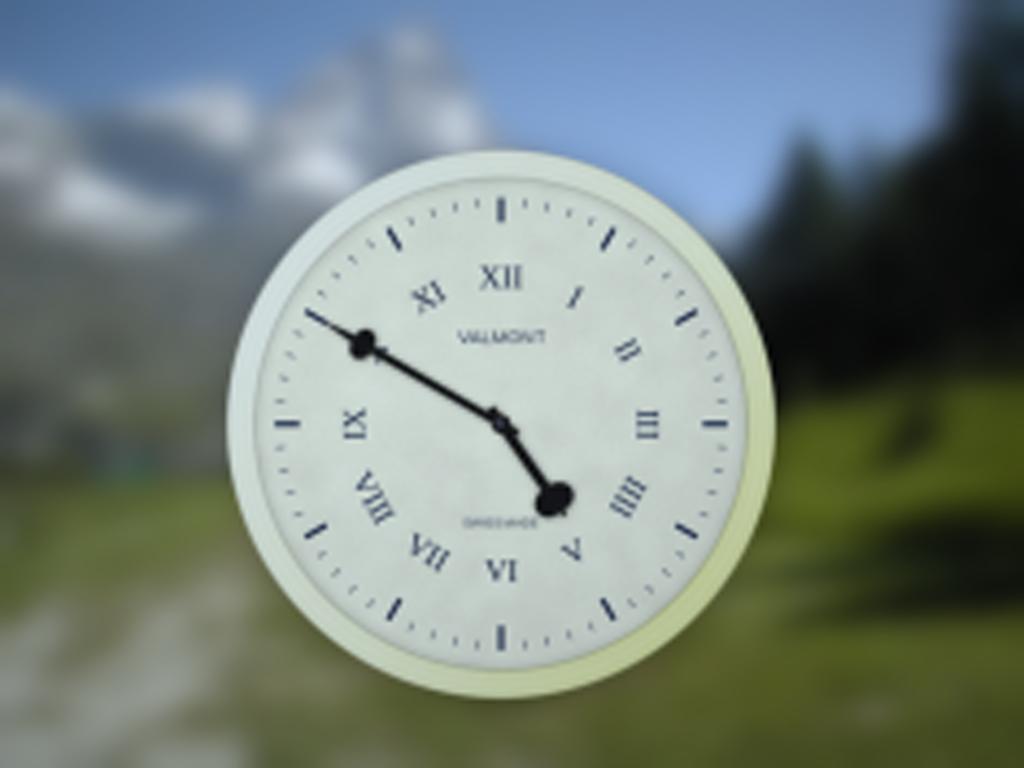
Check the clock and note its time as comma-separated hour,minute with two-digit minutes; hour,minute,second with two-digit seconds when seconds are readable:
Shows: 4,50
